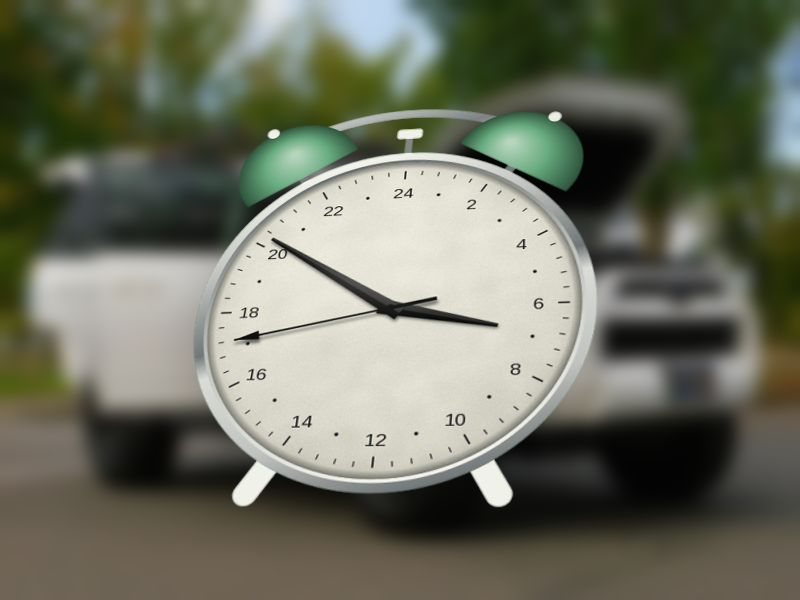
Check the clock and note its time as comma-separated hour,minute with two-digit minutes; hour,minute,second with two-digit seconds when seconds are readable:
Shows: 6,50,43
